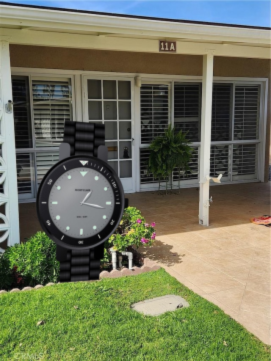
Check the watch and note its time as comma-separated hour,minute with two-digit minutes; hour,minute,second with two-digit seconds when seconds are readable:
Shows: 1,17
